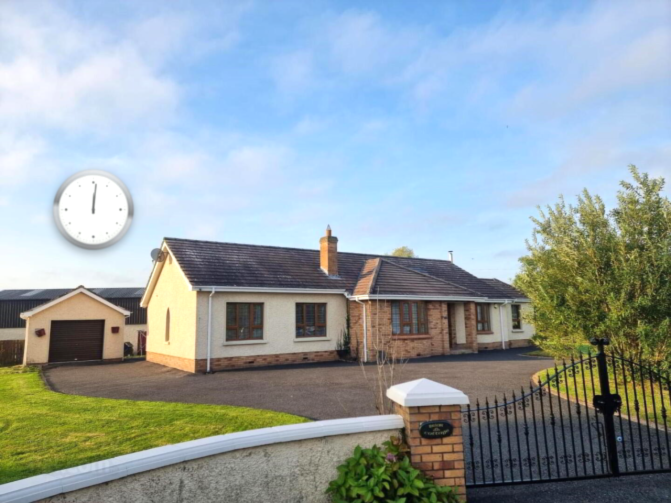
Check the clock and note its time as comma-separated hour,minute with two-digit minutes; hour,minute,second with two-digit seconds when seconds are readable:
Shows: 12,01
